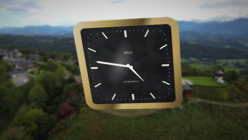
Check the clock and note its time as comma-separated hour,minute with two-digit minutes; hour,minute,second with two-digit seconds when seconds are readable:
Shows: 4,47
